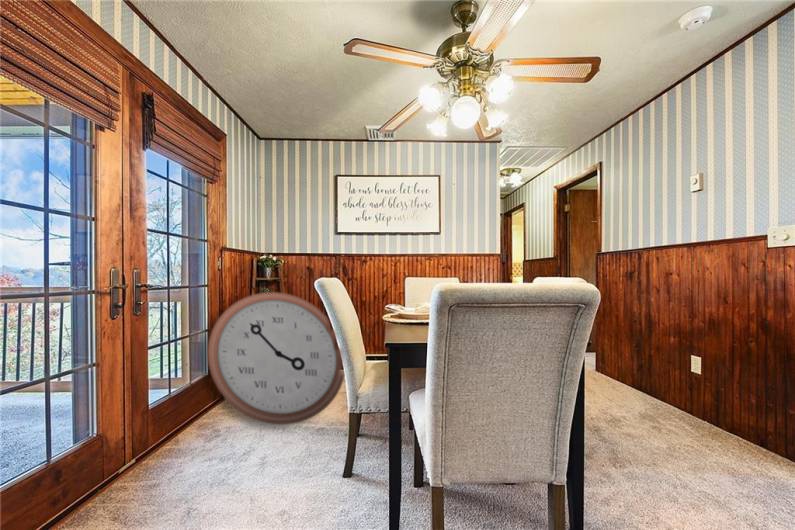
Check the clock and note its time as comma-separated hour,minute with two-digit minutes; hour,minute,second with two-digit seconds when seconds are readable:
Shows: 3,53
